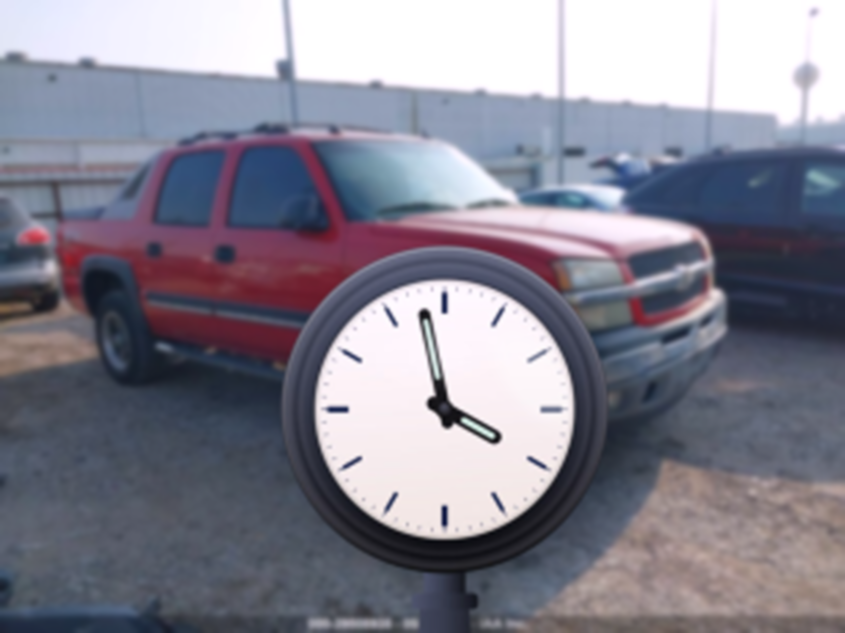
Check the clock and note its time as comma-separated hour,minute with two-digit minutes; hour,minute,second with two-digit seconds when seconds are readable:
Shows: 3,58
